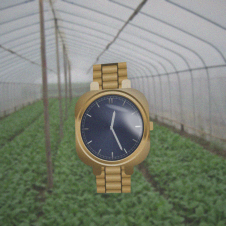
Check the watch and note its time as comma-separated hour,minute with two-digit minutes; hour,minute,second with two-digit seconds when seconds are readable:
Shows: 12,26
